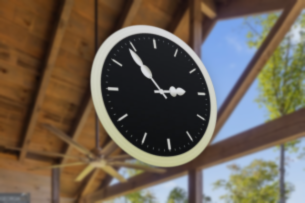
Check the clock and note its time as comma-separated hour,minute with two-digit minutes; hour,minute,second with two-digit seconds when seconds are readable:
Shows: 2,54
